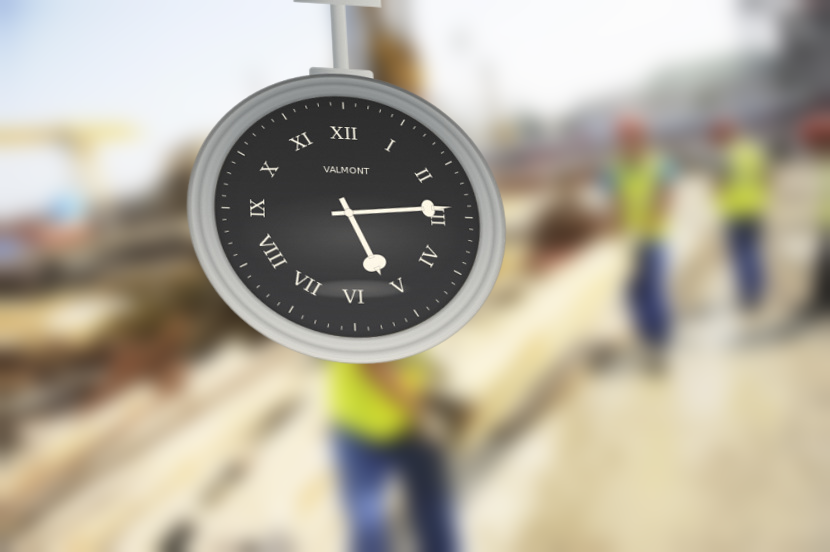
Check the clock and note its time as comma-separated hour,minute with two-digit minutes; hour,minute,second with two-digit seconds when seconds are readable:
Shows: 5,14
